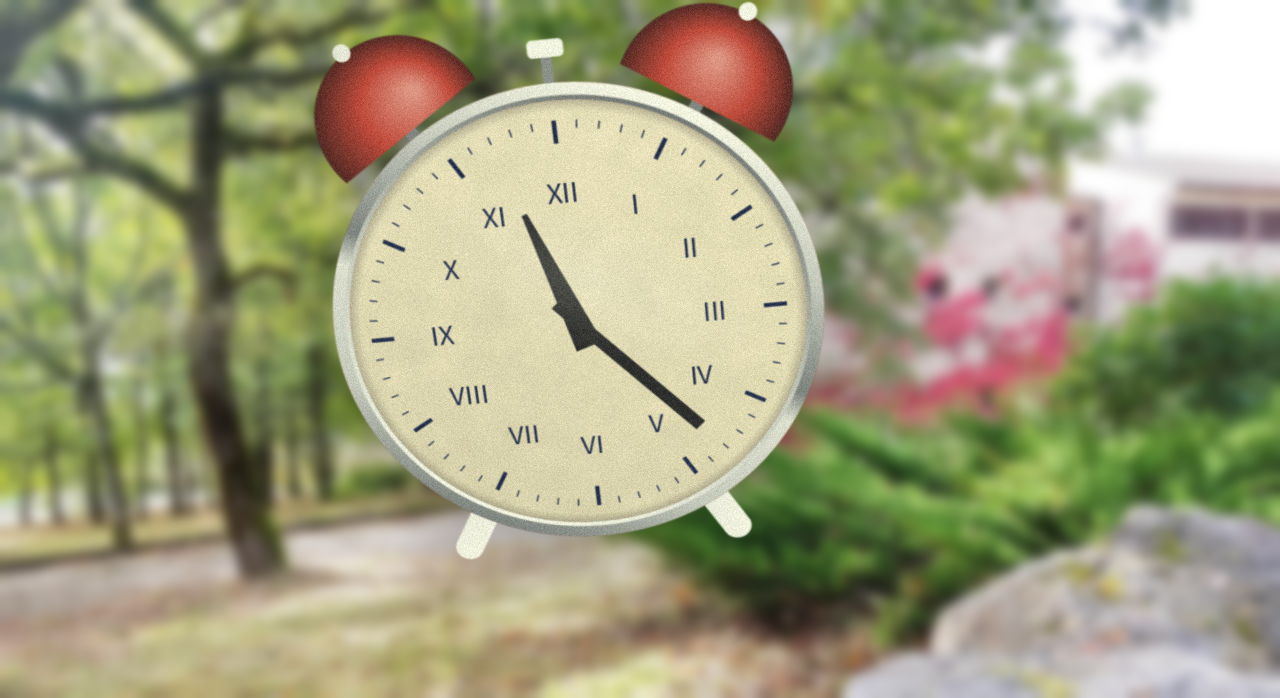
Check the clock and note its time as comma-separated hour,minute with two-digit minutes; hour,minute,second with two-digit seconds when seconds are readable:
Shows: 11,23
